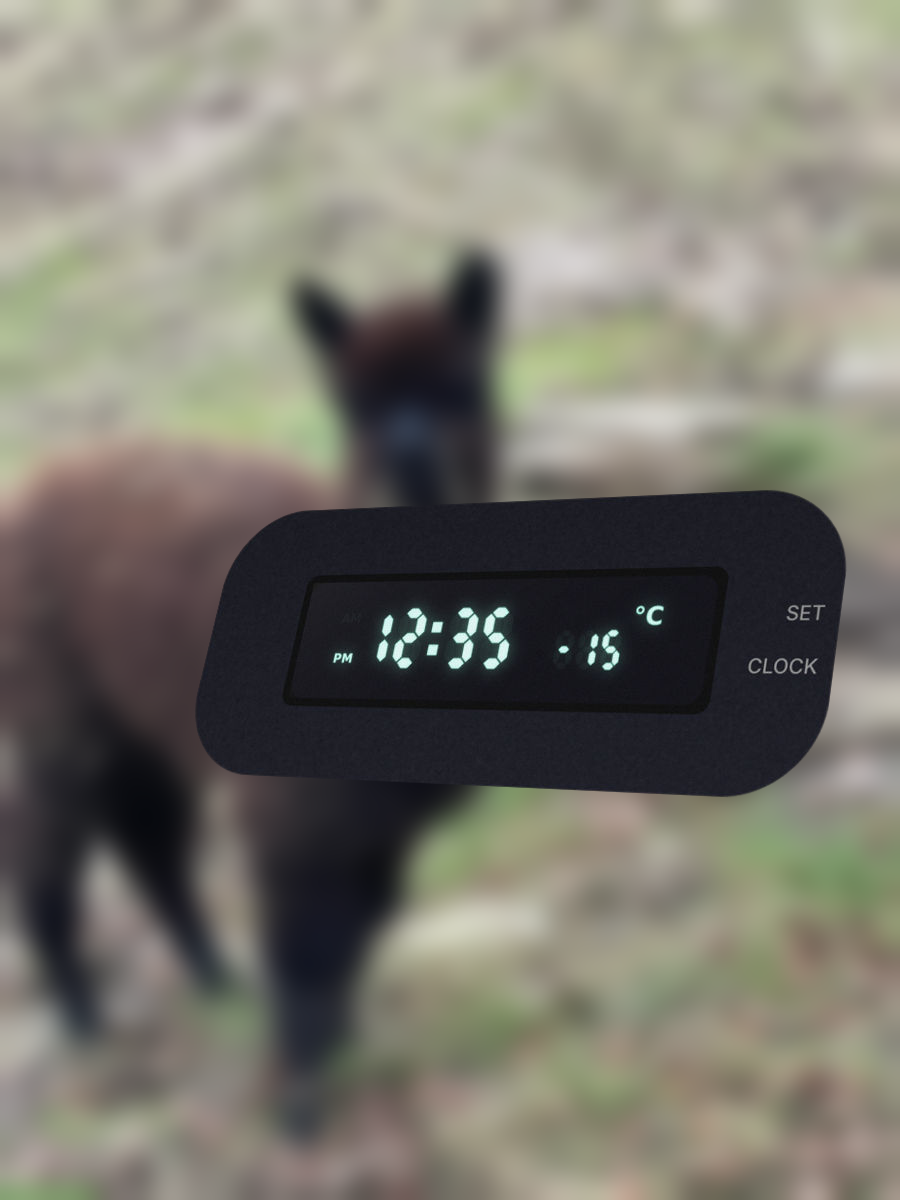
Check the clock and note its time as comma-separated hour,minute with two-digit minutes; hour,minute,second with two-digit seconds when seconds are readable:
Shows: 12,35
